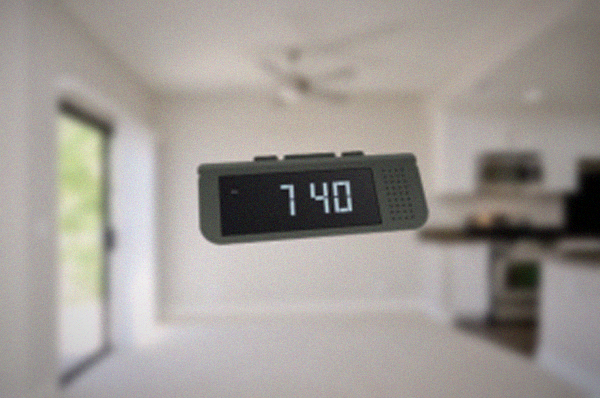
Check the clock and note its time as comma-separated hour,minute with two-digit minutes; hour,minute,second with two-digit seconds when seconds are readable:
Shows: 7,40
